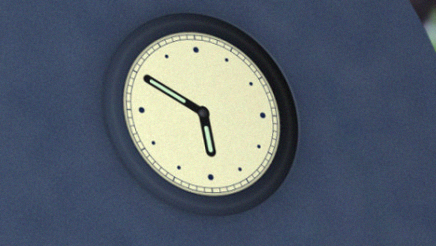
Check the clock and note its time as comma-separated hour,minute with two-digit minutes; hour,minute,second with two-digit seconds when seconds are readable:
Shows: 5,50
